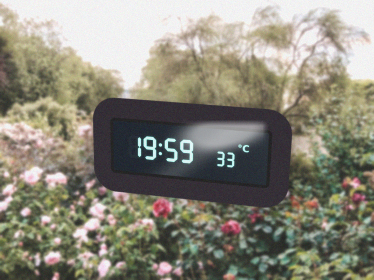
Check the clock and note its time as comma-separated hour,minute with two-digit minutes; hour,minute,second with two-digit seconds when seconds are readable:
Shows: 19,59
